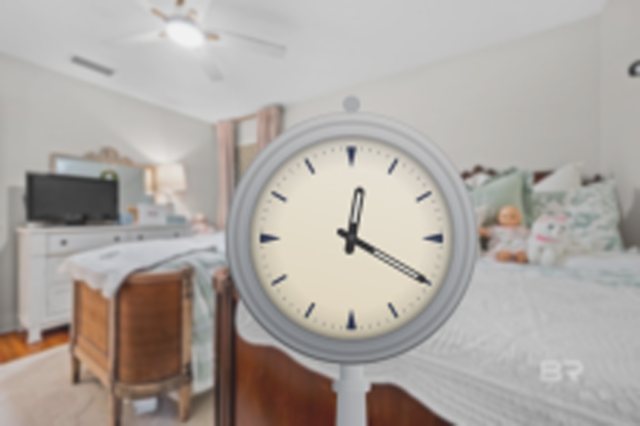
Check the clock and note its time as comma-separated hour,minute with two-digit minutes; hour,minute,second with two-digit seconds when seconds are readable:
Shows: 12,20
